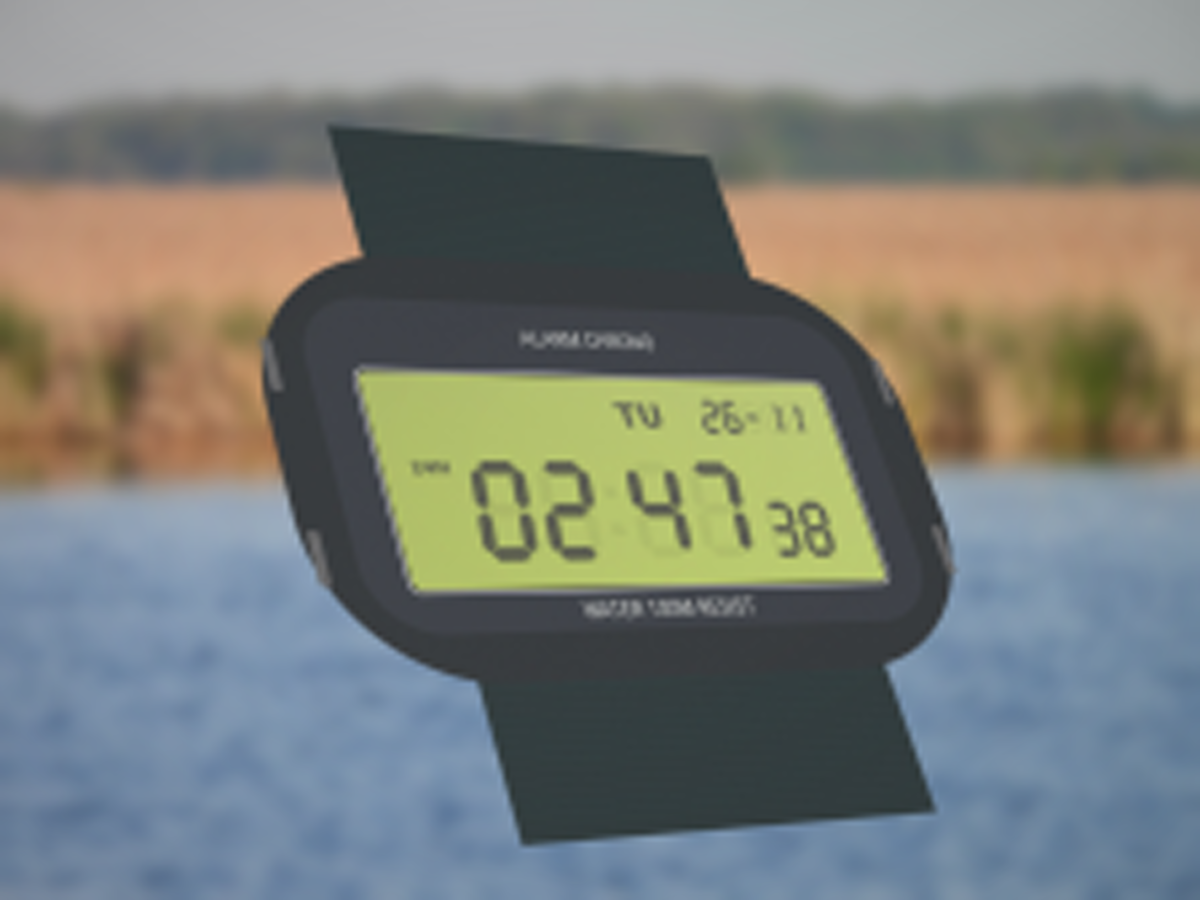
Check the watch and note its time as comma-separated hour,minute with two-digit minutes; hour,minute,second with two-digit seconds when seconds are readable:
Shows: 2,47,38
